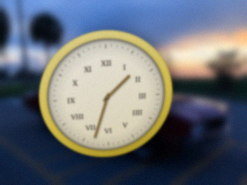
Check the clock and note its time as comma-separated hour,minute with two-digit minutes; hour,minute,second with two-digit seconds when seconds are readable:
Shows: 1,33
